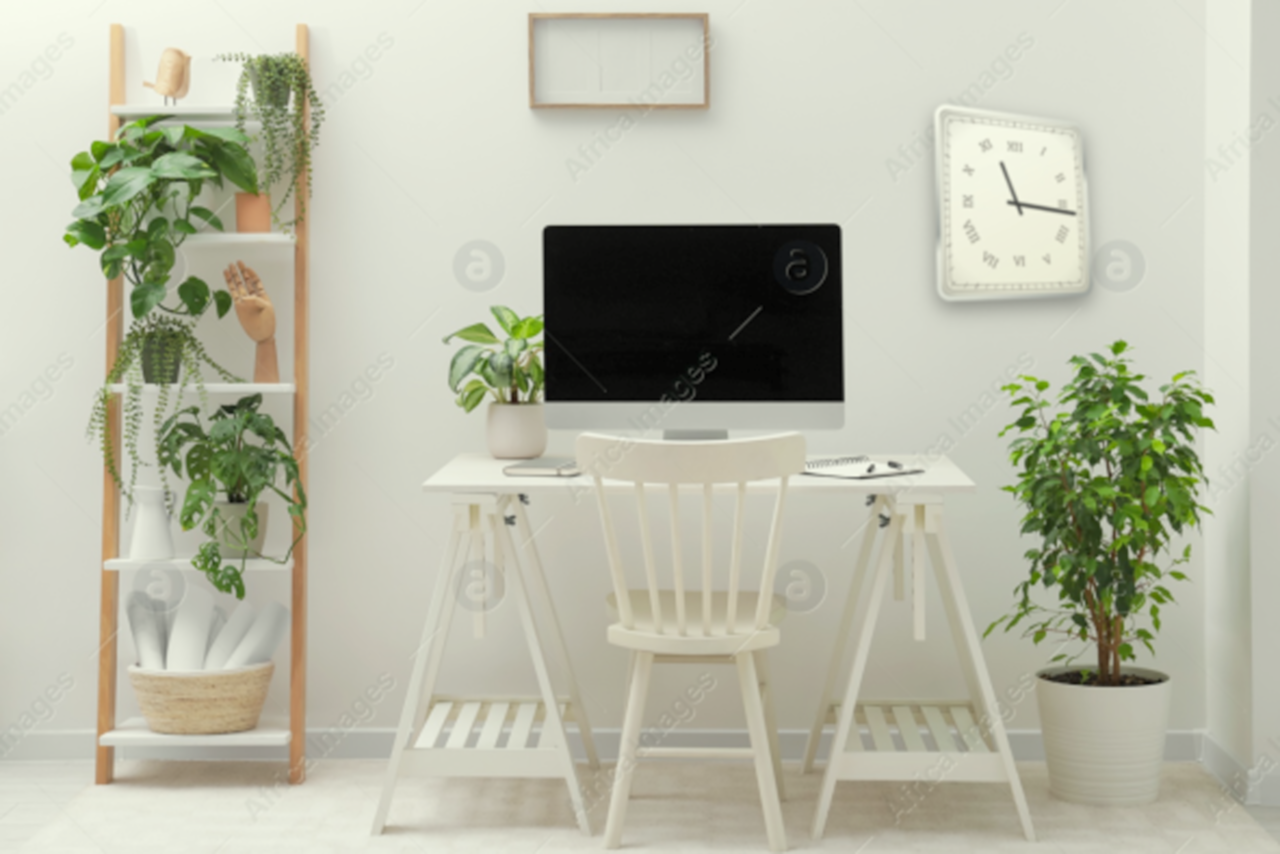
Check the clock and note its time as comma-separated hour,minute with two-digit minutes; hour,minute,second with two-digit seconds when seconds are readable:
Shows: 11,16
